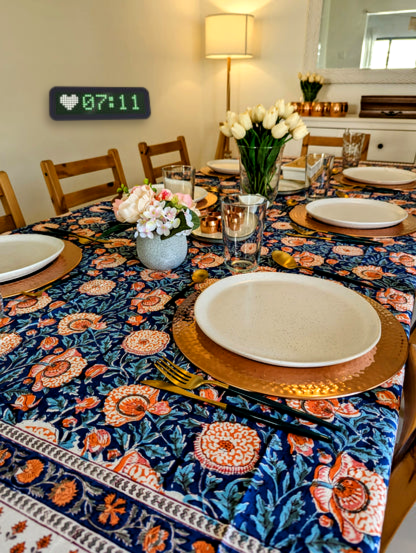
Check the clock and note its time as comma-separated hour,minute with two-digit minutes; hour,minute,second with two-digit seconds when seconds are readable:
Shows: 7,11
